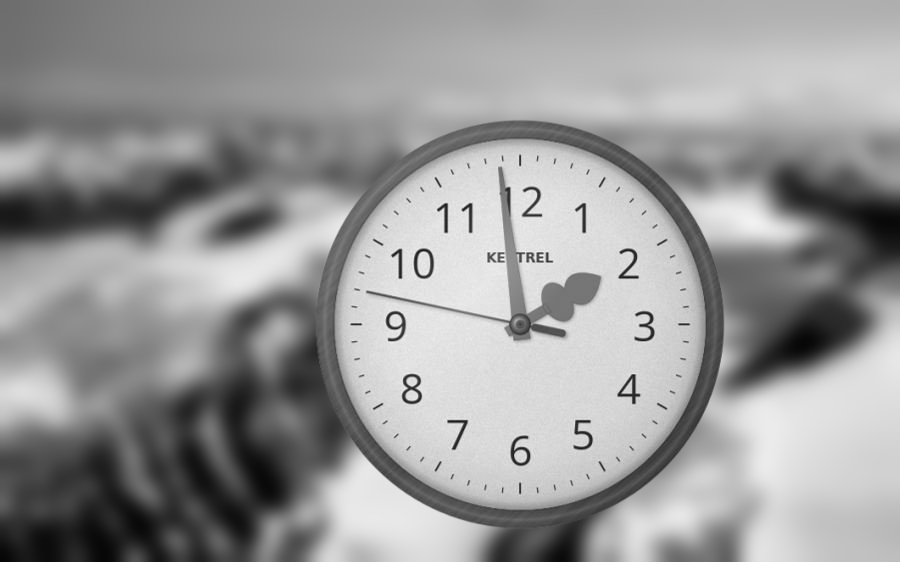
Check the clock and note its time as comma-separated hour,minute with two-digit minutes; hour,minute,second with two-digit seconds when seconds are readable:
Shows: 1,58,47
